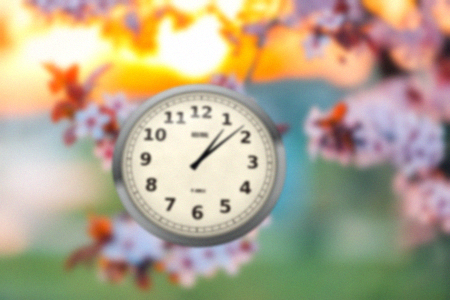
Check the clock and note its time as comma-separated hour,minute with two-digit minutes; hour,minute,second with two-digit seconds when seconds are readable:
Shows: 1,08
